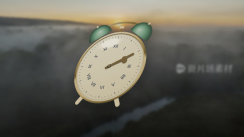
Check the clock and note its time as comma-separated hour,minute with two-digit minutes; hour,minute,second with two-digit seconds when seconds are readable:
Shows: 2,10
